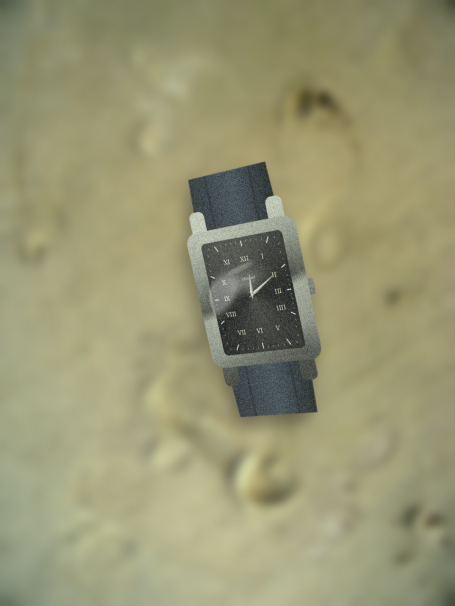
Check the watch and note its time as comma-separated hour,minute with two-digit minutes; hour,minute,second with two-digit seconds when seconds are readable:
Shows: 12,10
